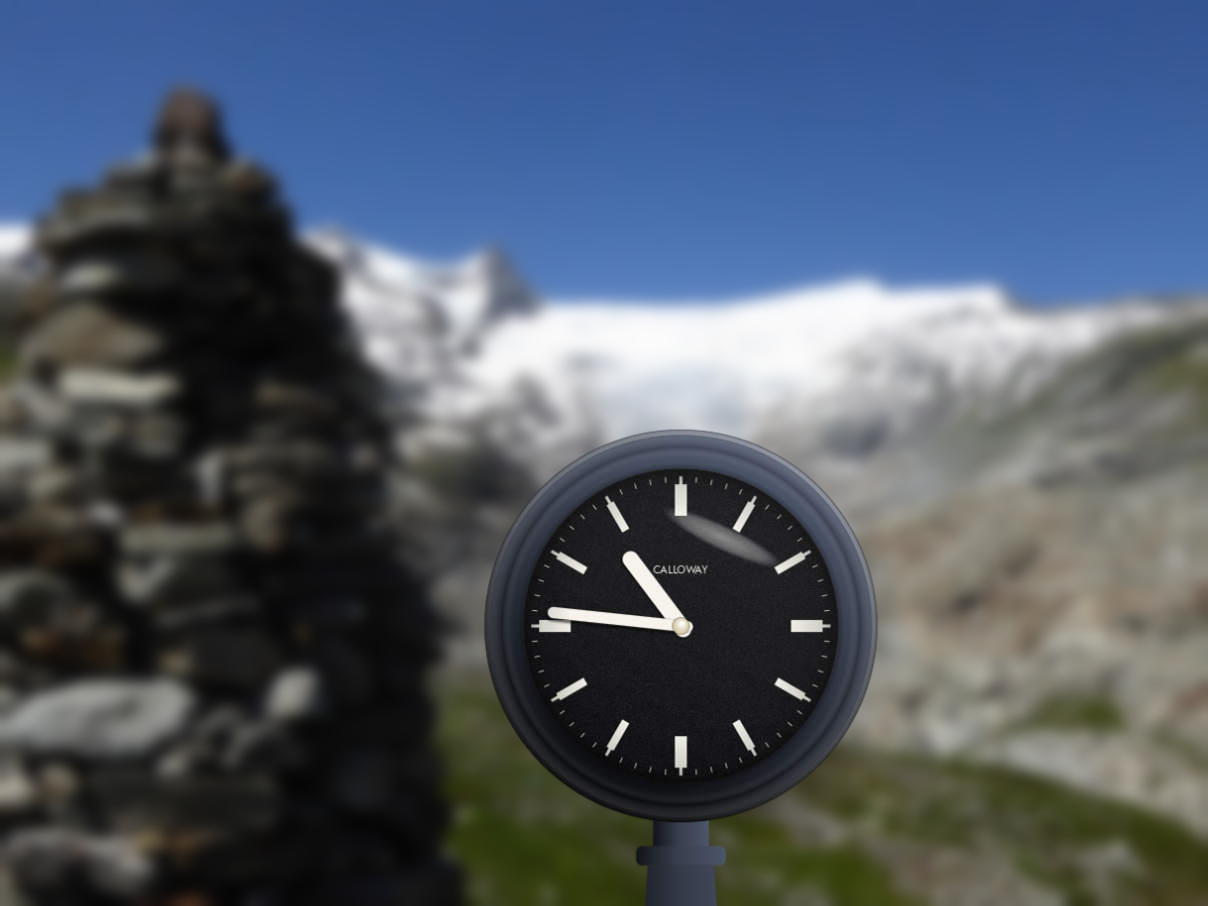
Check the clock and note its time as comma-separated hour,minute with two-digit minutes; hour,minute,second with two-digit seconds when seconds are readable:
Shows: 10,46
